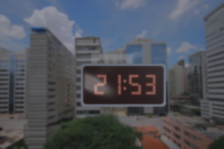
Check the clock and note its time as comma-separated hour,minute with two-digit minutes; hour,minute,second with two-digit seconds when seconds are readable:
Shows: 21,53
